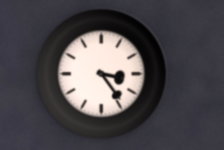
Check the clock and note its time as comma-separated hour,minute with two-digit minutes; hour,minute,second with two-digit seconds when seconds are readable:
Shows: 3,24
